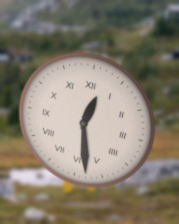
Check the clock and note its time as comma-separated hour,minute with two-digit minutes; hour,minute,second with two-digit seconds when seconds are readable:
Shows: 12,28
